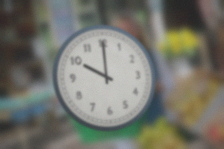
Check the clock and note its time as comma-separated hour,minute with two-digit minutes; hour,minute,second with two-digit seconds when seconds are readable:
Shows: 10,00
